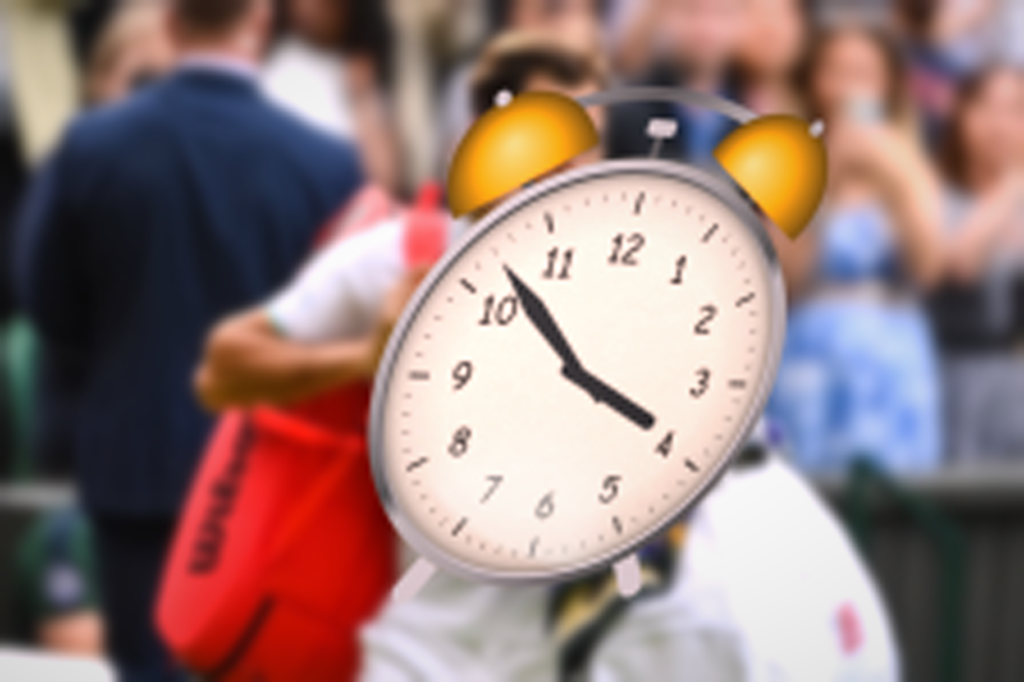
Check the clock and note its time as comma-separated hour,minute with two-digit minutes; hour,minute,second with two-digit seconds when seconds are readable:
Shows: 3,52
